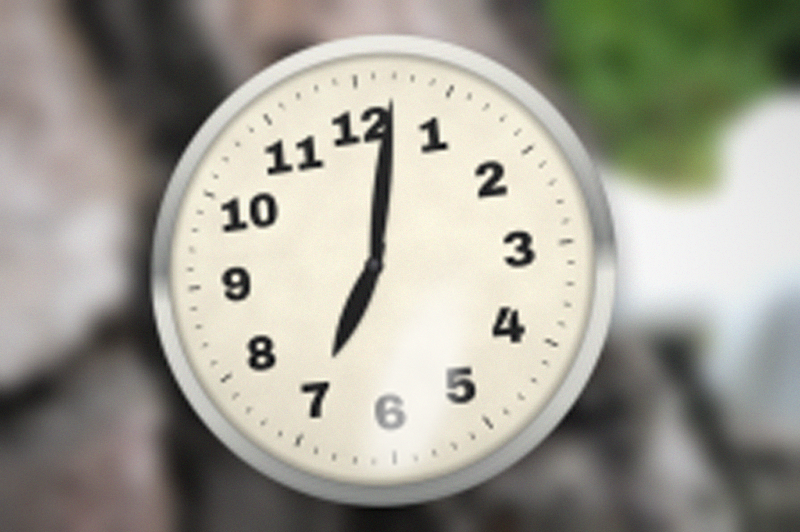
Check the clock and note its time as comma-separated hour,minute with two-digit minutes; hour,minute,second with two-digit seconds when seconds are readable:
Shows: 7,02
